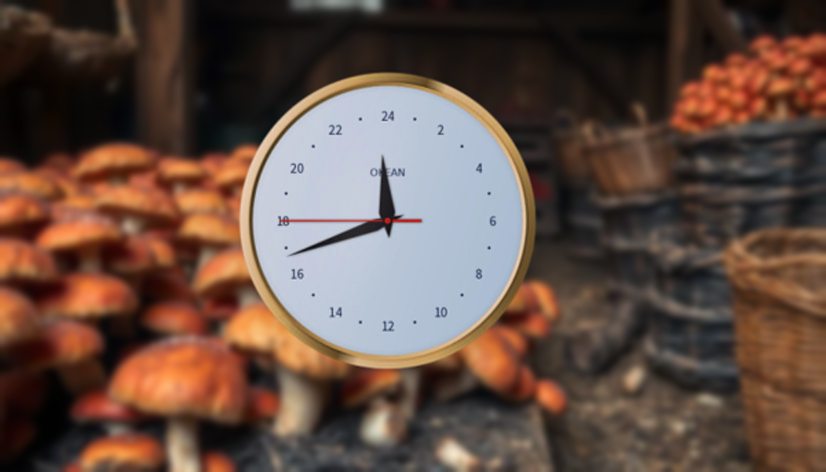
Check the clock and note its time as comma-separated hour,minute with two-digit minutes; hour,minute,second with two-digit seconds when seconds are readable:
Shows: 23,41,45
